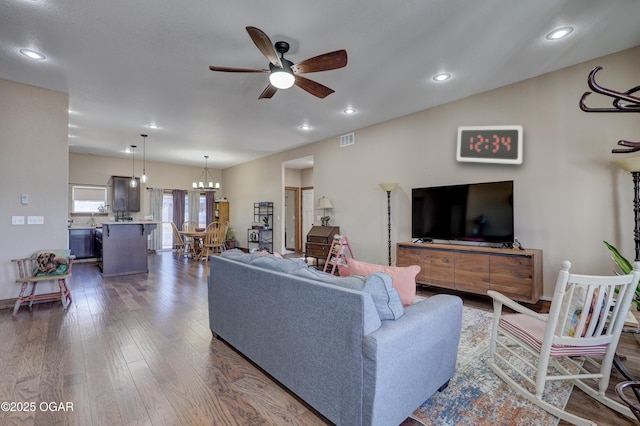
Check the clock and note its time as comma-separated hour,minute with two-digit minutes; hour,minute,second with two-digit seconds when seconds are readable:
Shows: 12,34
